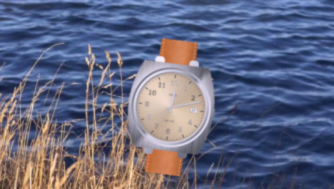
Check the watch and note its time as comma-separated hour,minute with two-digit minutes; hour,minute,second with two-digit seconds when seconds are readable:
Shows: 12,12
